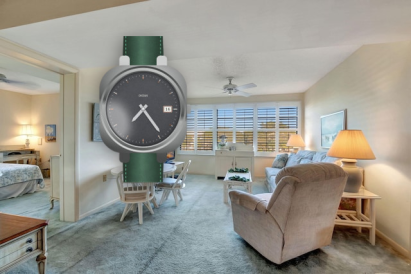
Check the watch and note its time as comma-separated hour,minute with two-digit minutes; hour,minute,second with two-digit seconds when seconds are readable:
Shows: 7,24
